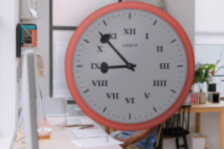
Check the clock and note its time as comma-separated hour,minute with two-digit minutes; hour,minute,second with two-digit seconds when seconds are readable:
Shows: 8,53
